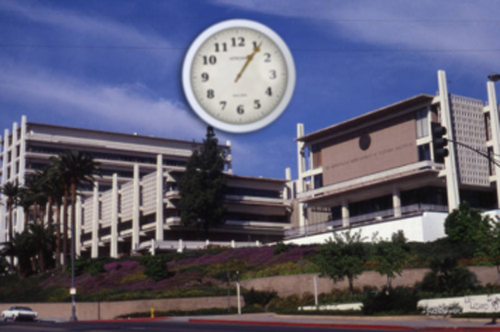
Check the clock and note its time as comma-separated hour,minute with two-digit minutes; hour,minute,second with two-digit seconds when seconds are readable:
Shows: 1,06
